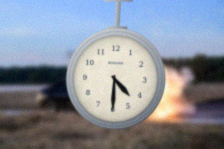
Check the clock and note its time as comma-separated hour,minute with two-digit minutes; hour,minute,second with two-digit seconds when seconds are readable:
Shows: 4,30
